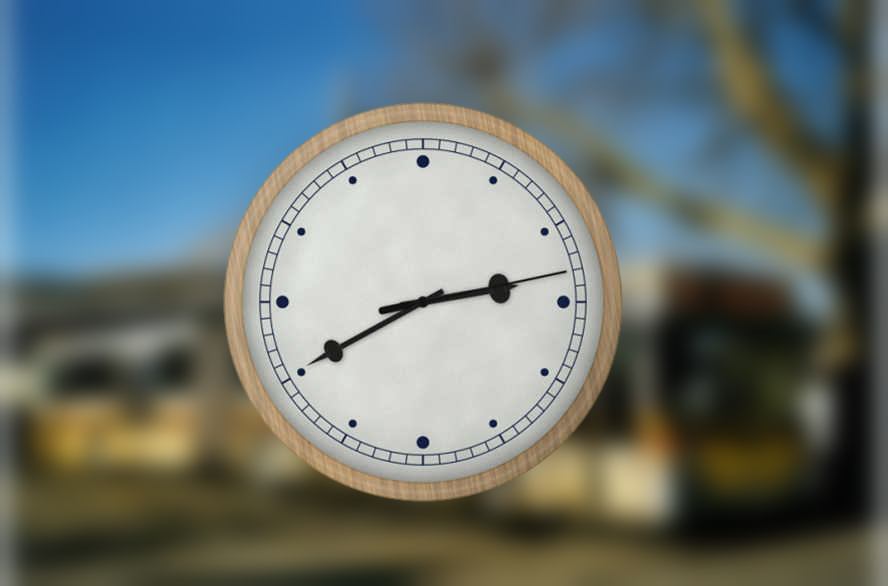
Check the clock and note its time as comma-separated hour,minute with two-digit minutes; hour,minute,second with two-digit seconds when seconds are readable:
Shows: 2,40,13
